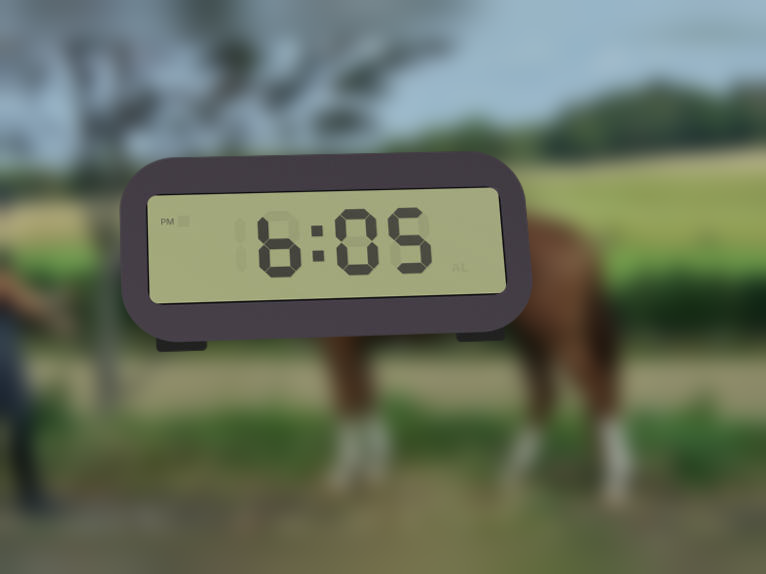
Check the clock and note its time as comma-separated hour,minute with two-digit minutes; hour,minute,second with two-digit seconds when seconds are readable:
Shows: 6,05
